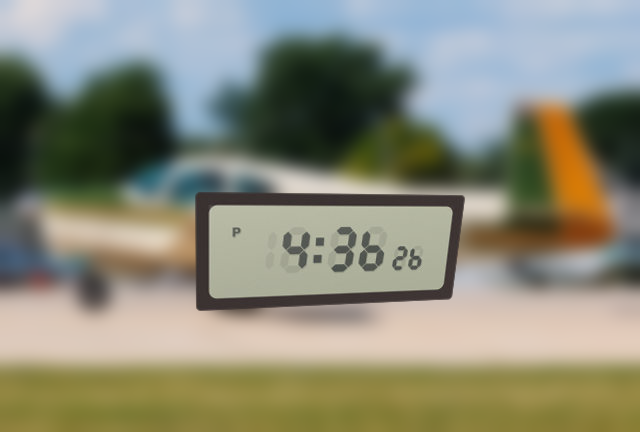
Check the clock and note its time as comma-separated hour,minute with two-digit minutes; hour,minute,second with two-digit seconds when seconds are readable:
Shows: 4,36,26
